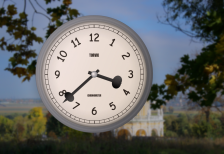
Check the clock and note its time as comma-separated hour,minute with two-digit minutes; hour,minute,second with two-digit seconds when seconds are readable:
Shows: 3,38
